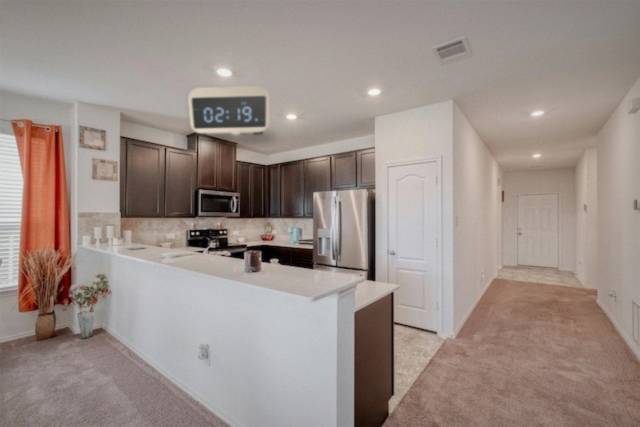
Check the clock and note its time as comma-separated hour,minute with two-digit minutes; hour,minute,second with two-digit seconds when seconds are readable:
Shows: 2,19
